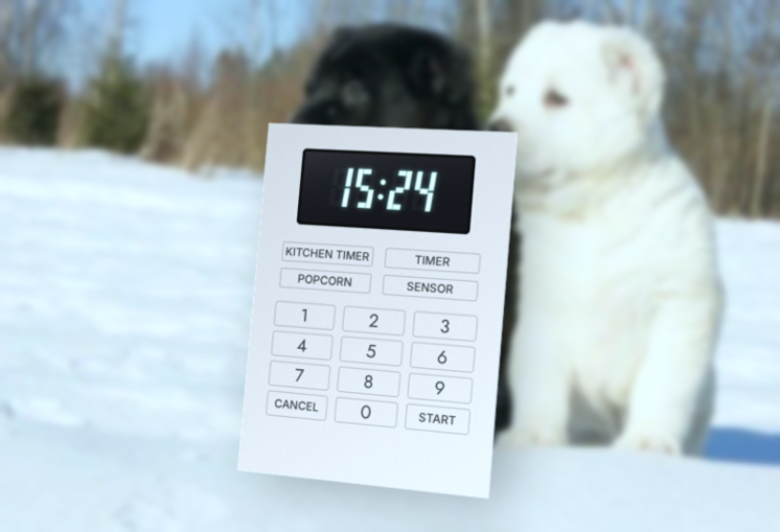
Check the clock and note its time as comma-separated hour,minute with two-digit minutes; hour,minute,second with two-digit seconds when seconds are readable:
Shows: 15,24
